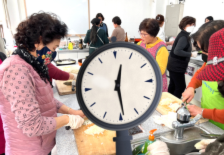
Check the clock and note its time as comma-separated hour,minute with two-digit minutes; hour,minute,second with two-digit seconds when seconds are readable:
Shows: 12,29
